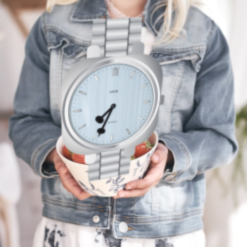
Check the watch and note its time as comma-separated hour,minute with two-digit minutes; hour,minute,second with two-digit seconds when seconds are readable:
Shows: 7,34
